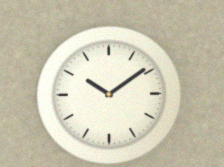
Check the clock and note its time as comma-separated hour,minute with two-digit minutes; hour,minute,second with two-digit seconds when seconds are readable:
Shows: 10,09
